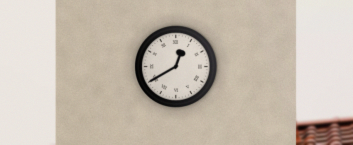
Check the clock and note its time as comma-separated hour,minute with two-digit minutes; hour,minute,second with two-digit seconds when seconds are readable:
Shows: 12,40
